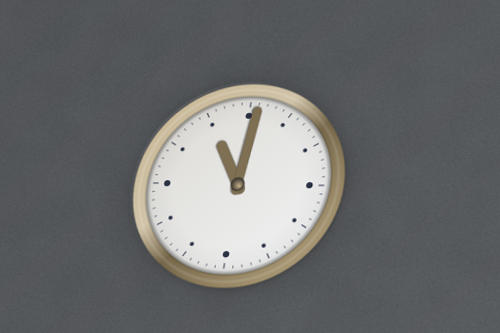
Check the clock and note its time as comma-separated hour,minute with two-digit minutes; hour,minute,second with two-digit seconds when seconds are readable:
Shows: 11,01
